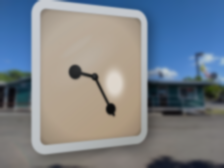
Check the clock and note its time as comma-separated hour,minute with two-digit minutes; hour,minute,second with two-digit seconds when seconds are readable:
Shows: 9,25
